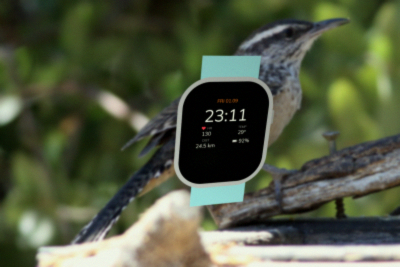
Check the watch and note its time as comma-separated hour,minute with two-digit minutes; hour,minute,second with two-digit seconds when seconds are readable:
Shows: 23,11
